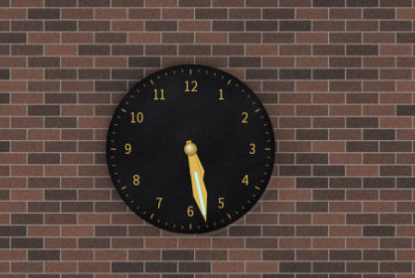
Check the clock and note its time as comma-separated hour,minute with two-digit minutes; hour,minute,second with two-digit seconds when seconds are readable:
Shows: 5,28
